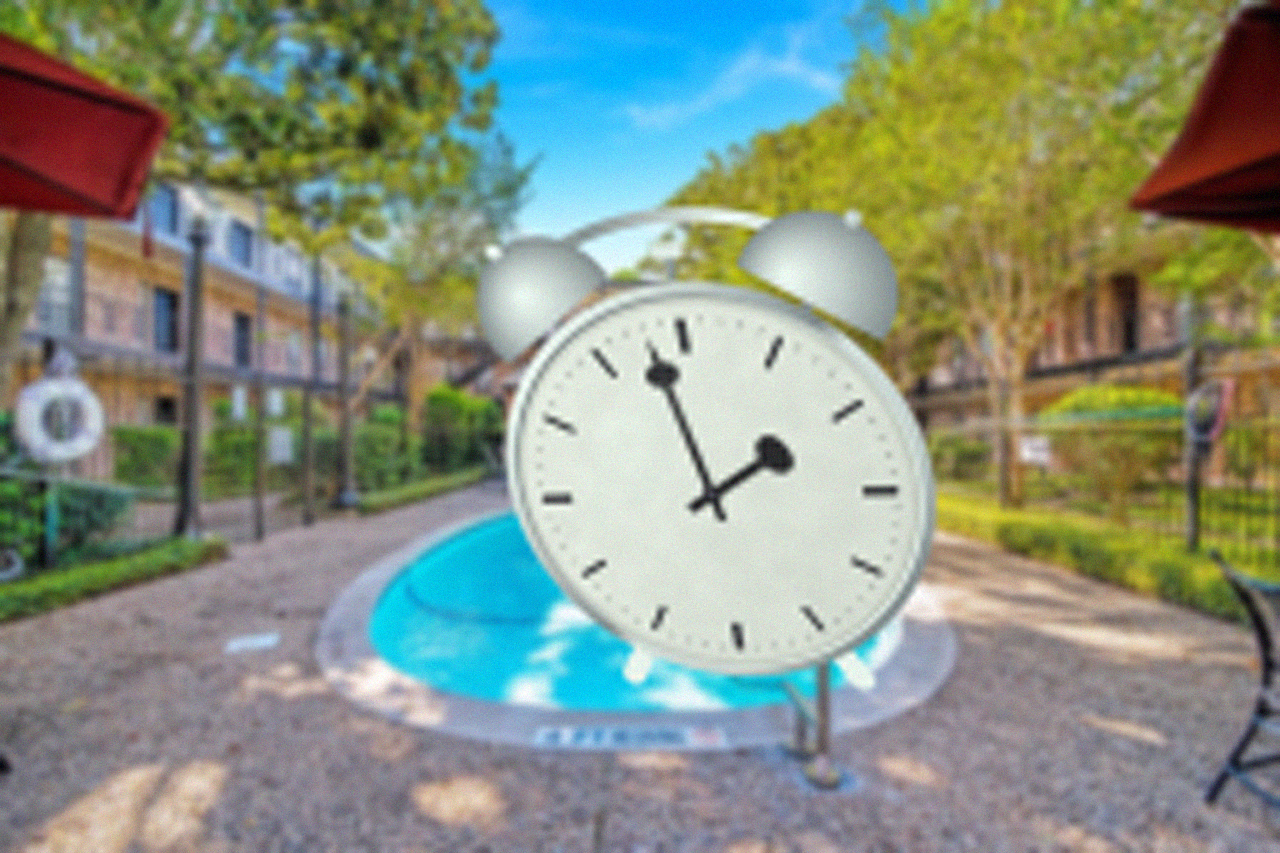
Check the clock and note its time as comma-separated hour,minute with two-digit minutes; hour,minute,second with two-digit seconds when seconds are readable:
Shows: 1,58
